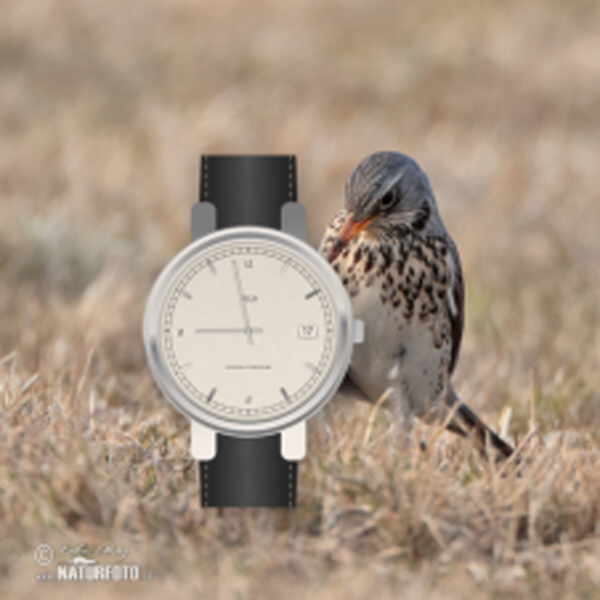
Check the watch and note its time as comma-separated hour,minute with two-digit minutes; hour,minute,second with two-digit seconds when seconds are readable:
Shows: 8,58
